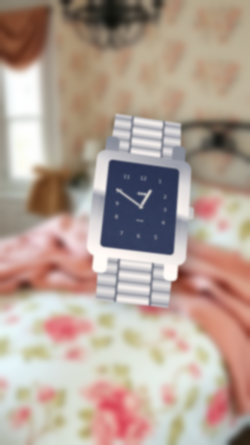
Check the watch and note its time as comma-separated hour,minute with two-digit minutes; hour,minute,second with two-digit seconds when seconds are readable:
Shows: 12,50
